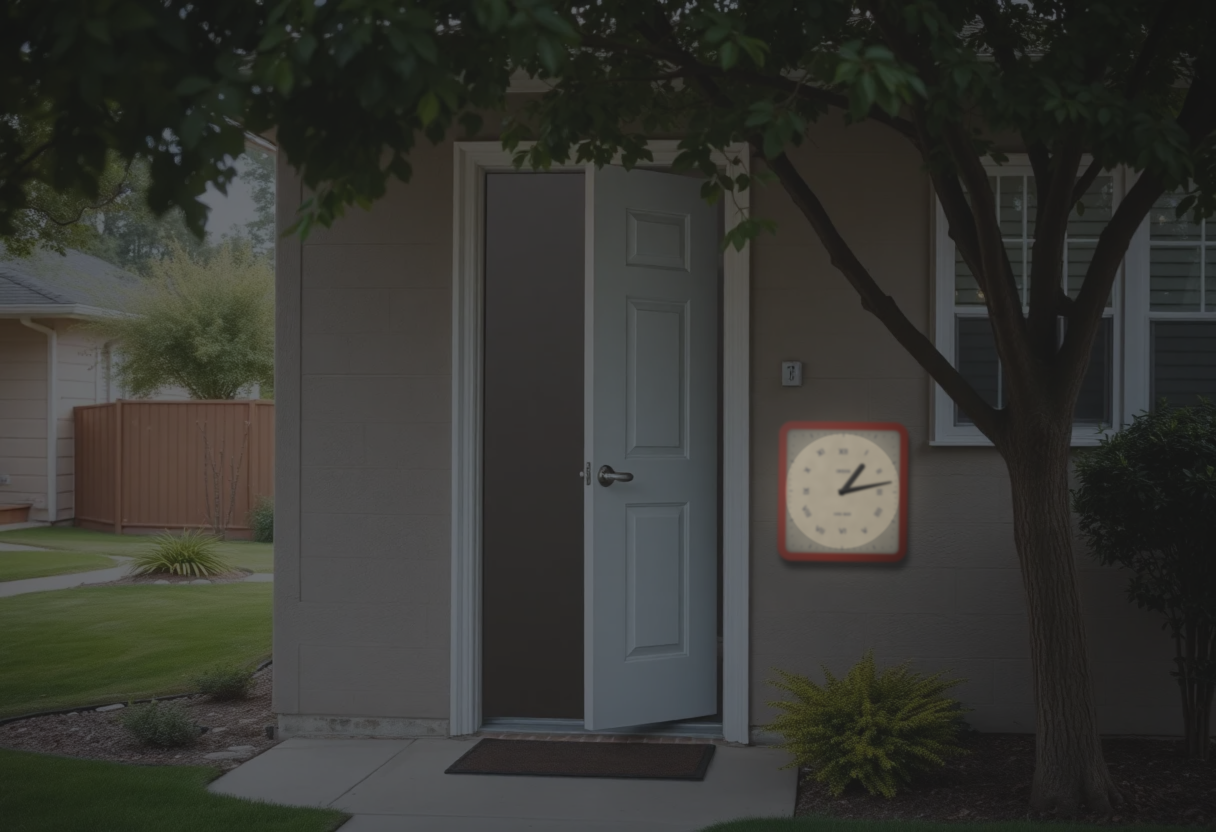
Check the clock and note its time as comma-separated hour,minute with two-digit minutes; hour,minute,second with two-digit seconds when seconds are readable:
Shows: 1,13
